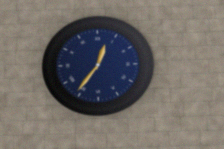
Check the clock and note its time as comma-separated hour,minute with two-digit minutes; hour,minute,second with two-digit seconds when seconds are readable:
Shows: 12,36
